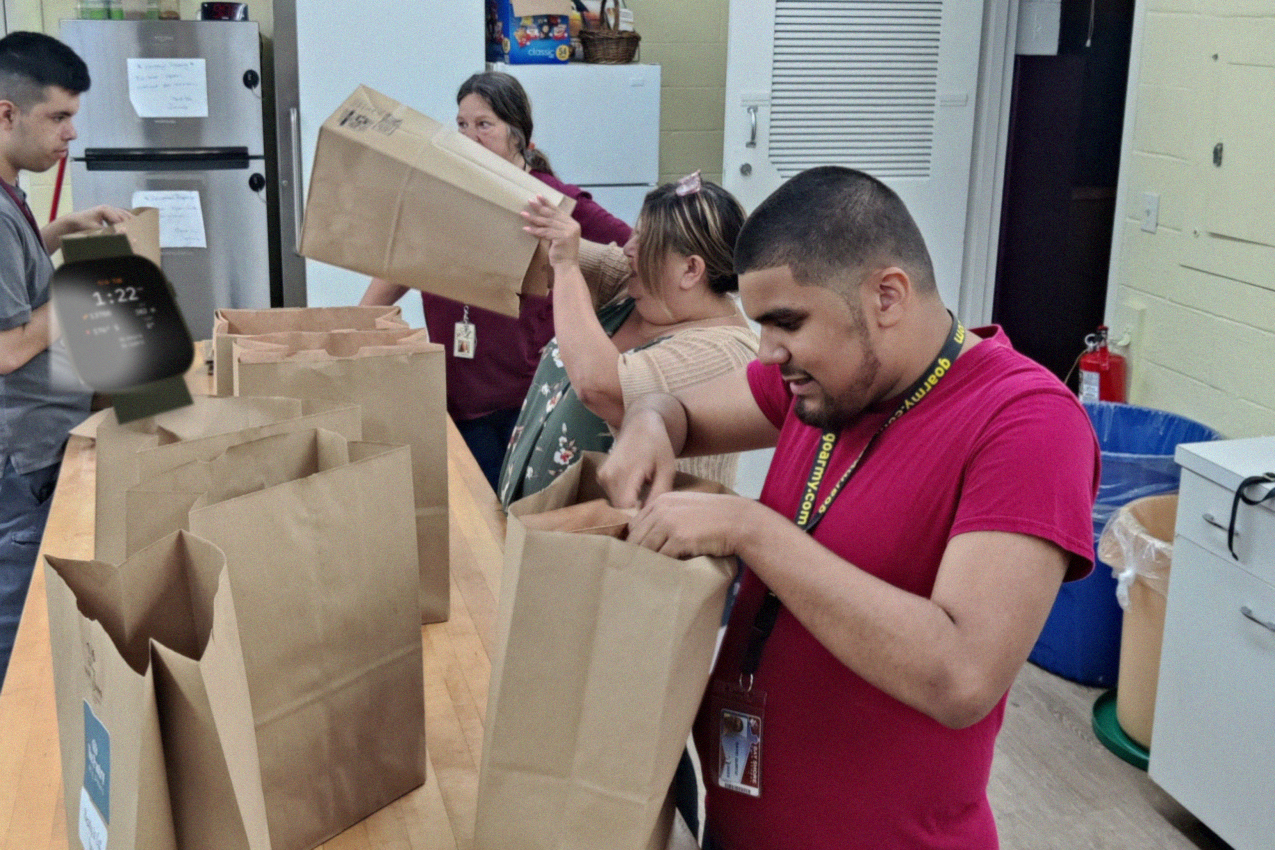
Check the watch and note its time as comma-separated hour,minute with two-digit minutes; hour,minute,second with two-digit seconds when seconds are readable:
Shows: 1,22
